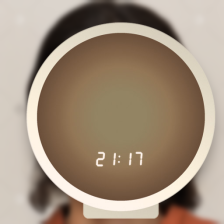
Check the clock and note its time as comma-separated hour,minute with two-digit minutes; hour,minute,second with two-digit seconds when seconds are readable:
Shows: 21,17
